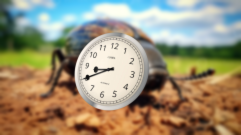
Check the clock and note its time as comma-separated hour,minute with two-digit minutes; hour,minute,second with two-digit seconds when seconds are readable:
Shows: 8,40
